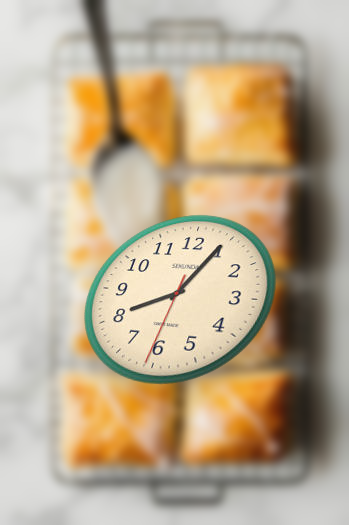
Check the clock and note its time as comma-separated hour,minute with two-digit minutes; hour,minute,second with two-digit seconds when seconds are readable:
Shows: 8,04,31
